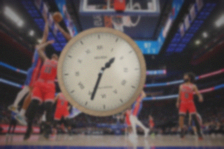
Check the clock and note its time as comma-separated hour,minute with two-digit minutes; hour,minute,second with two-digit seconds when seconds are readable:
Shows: 1,34
